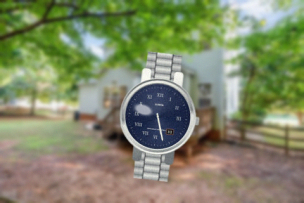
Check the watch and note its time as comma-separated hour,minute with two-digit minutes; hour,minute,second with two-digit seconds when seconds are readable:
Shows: 5,27
